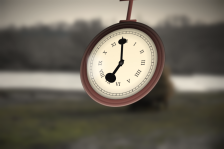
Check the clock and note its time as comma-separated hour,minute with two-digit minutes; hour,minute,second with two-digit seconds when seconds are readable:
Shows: 6,59
